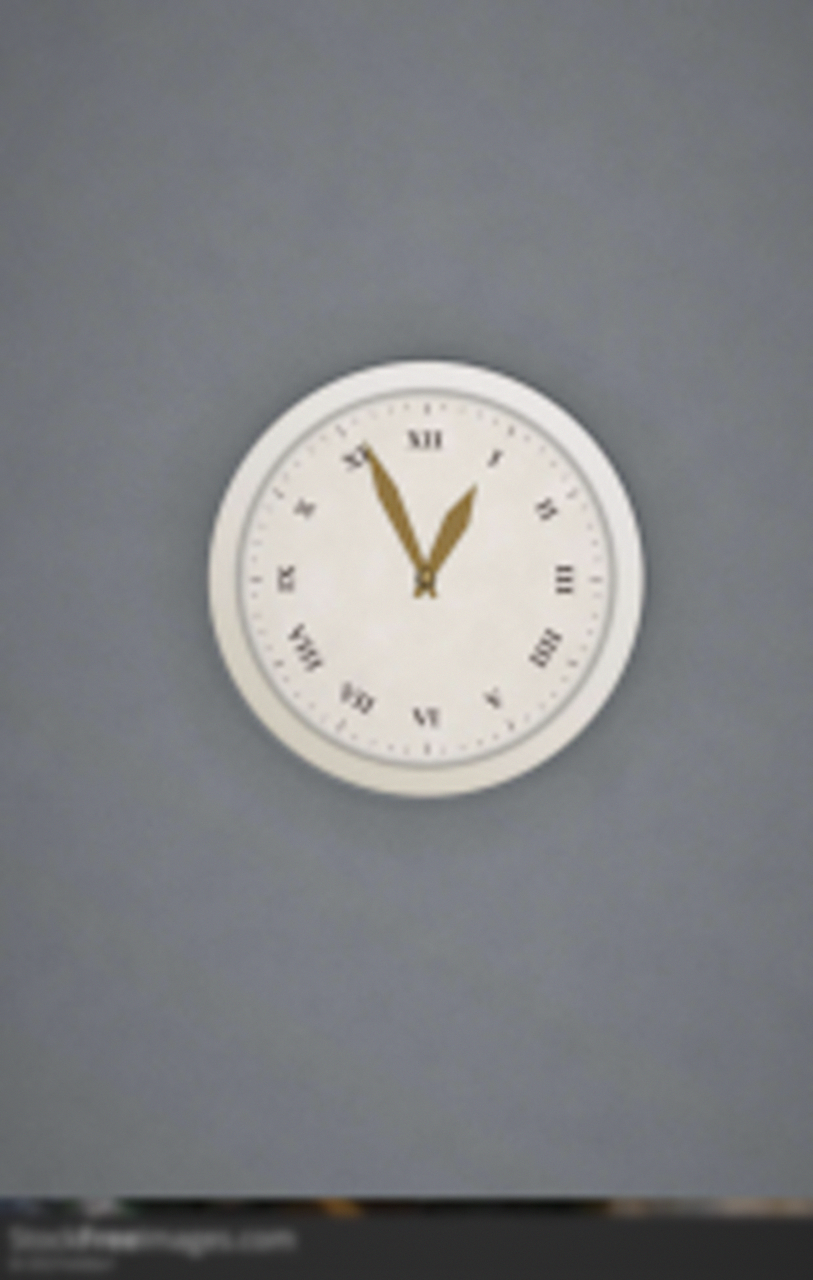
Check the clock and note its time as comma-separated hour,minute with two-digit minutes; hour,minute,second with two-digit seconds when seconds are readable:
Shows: 12,56
